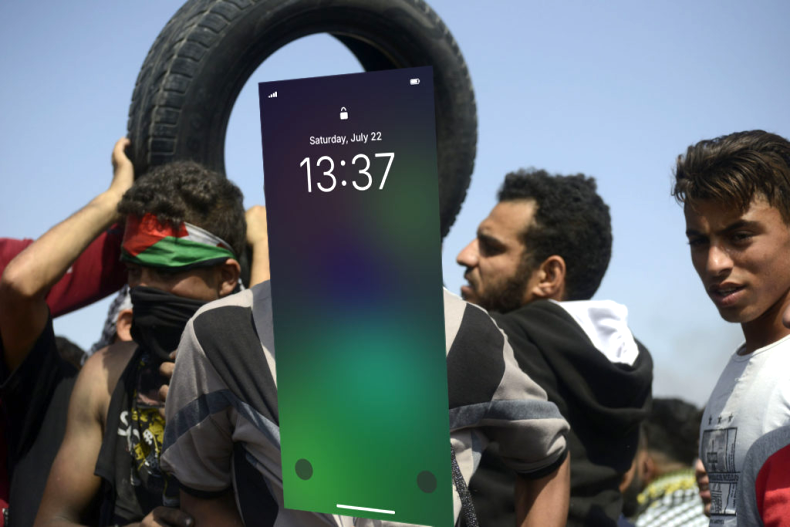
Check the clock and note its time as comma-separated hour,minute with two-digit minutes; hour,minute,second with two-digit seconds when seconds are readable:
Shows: 13,37
